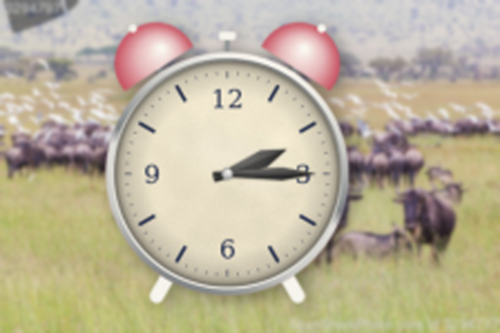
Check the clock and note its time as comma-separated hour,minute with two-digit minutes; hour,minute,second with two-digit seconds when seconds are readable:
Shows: 2,15
